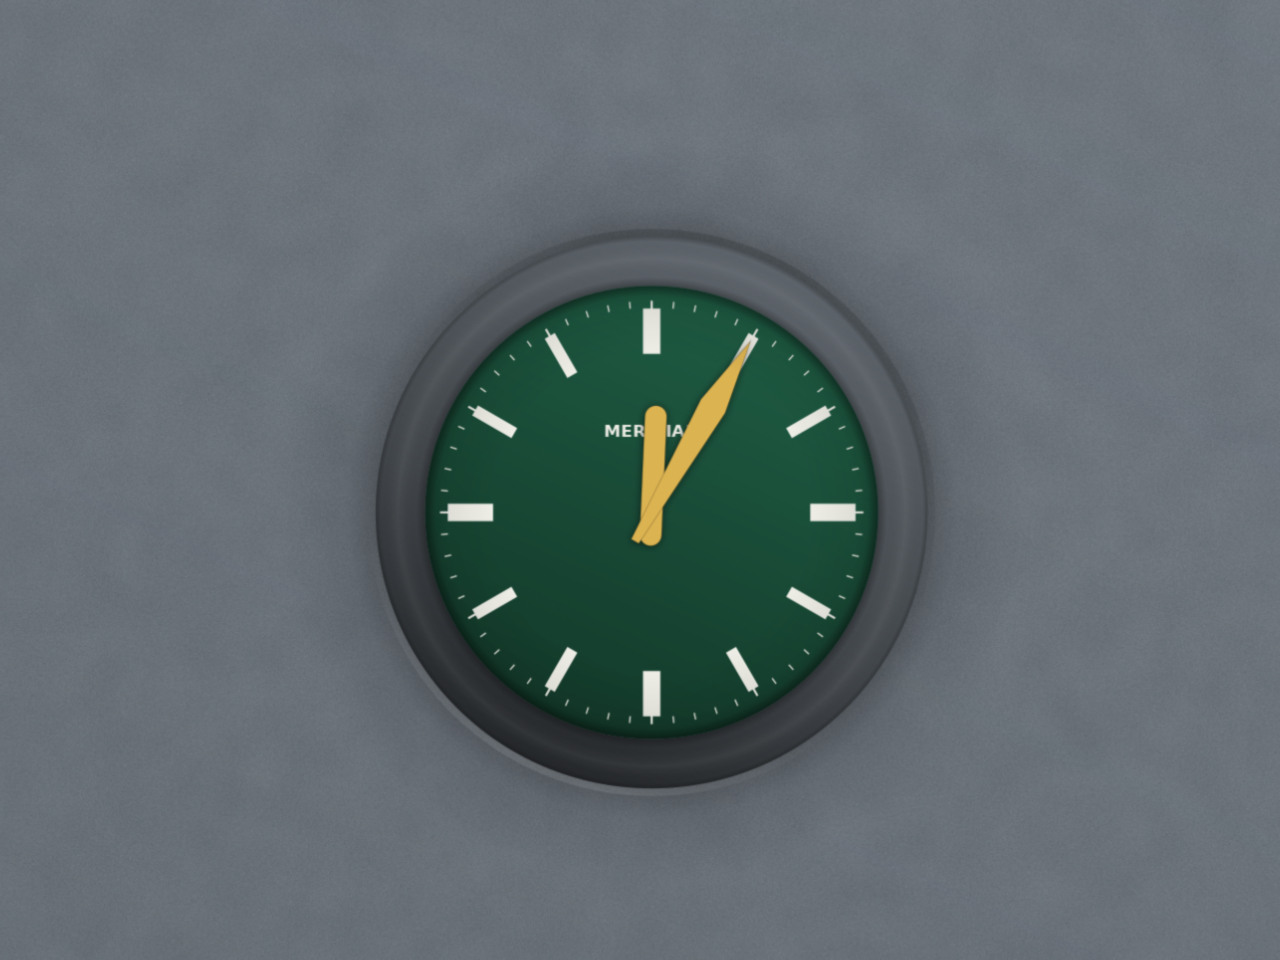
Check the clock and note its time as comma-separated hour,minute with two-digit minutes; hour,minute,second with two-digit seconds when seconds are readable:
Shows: 12,05
